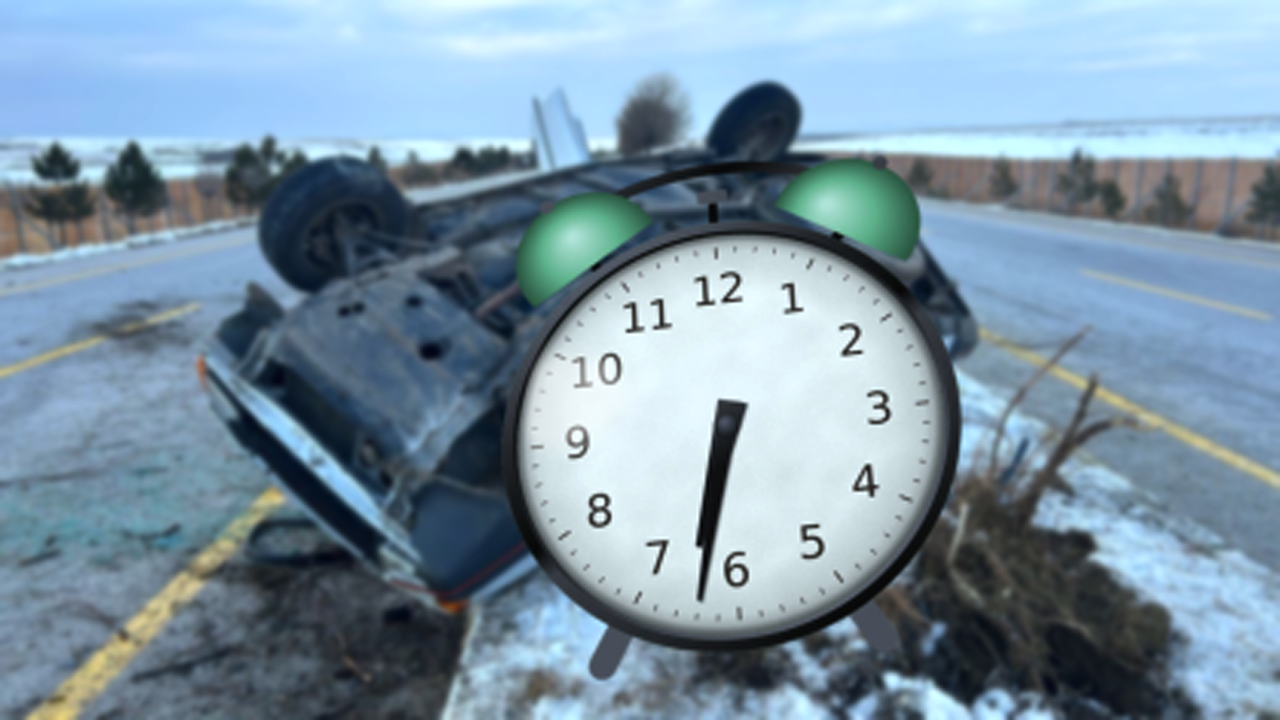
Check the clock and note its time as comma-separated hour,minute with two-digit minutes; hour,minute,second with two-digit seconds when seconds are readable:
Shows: 6,32
